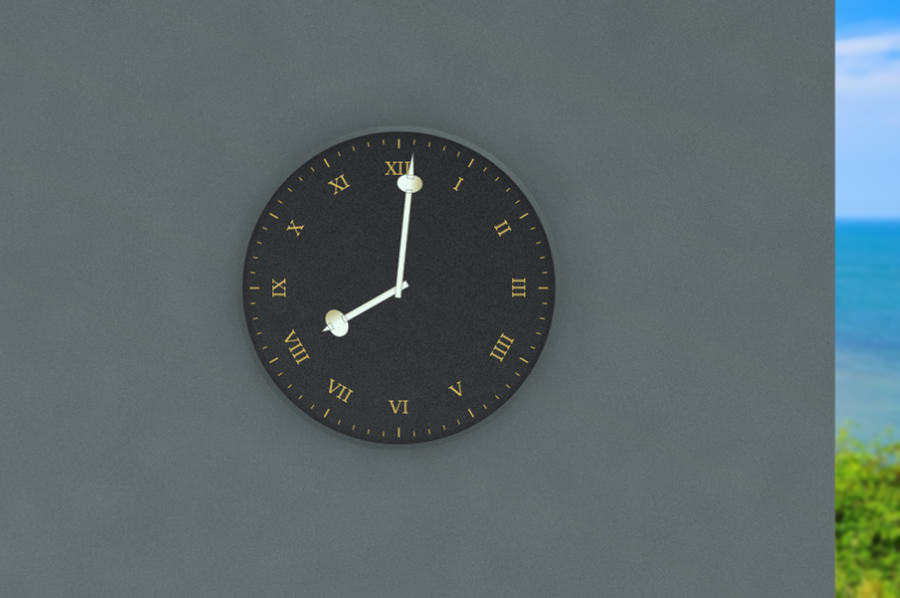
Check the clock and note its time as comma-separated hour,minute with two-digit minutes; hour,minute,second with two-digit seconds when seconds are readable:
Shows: 8,01
